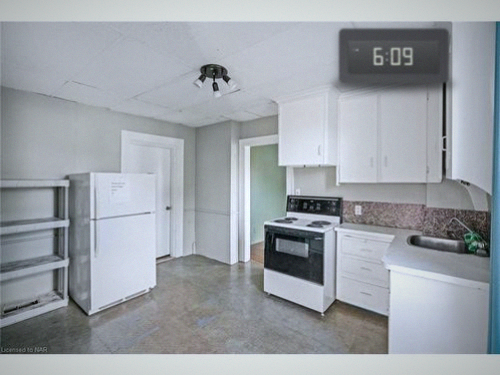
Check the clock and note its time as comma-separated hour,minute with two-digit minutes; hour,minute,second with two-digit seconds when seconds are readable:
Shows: 6,09
